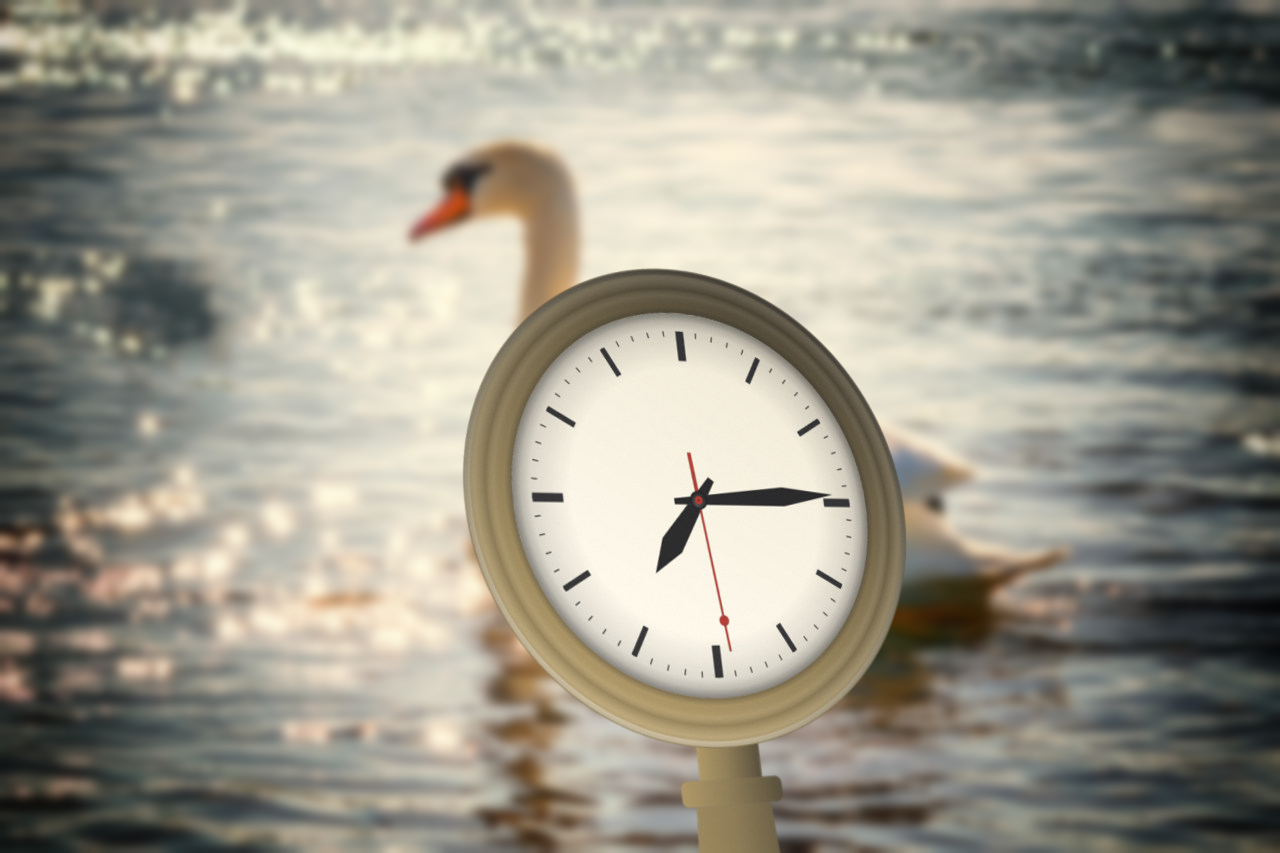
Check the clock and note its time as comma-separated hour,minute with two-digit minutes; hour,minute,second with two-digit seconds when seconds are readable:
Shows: 7,14,29
